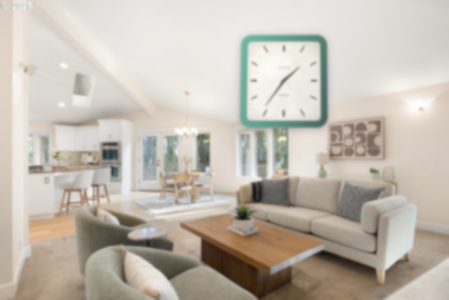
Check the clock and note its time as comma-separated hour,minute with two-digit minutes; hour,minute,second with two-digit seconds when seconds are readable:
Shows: 1,36
